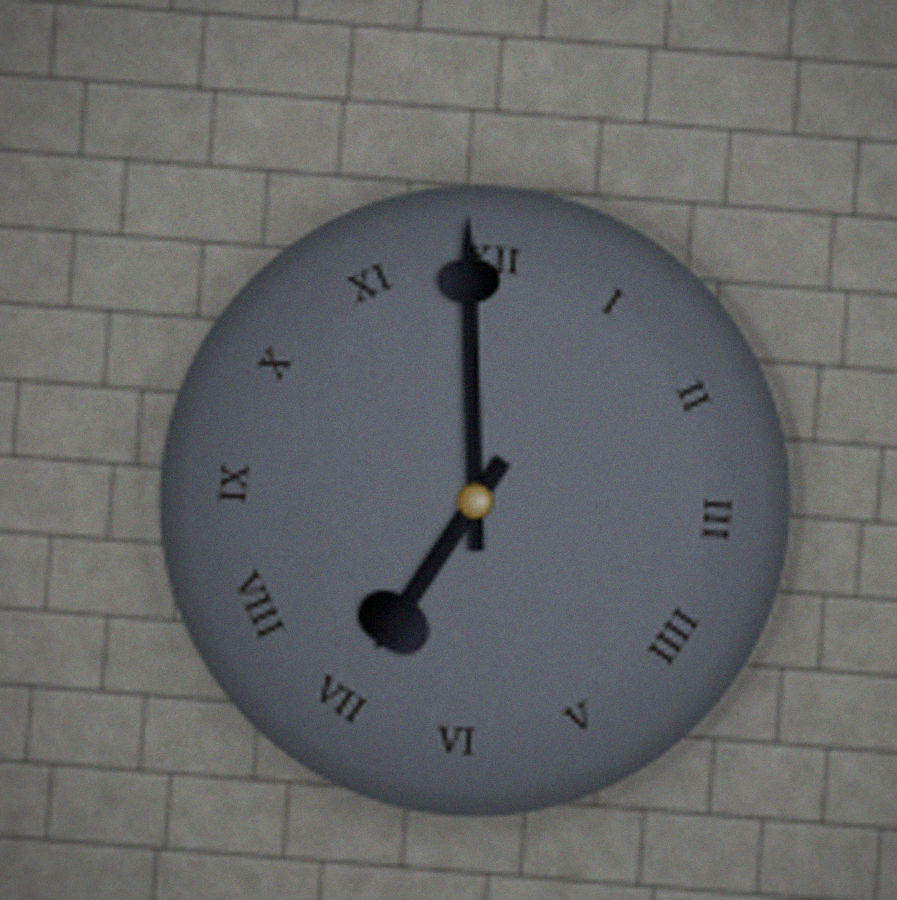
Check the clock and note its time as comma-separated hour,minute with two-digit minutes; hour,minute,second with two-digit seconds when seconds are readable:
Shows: 6,59
